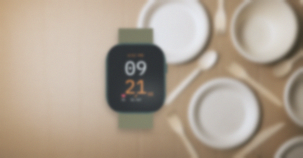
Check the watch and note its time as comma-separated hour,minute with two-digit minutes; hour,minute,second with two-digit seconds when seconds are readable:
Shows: 9,21
